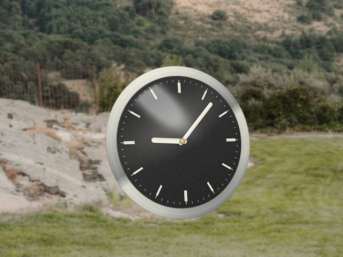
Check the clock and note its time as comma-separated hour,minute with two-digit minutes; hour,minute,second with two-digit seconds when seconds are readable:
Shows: 9,07
